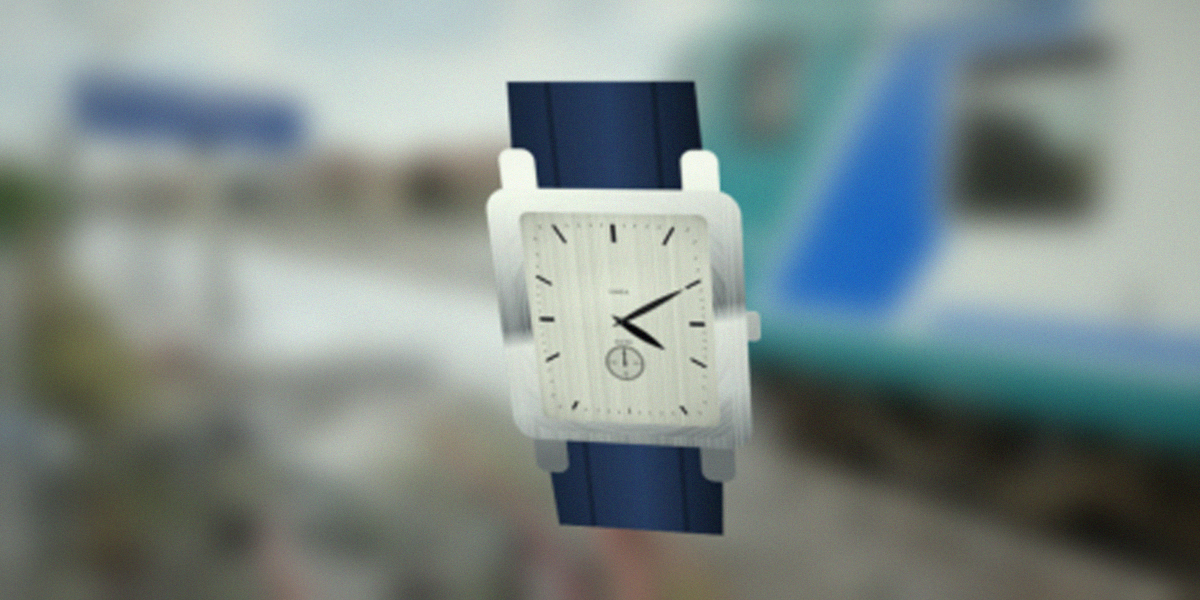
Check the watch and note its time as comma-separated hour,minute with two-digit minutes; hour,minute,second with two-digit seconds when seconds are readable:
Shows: 4,10
